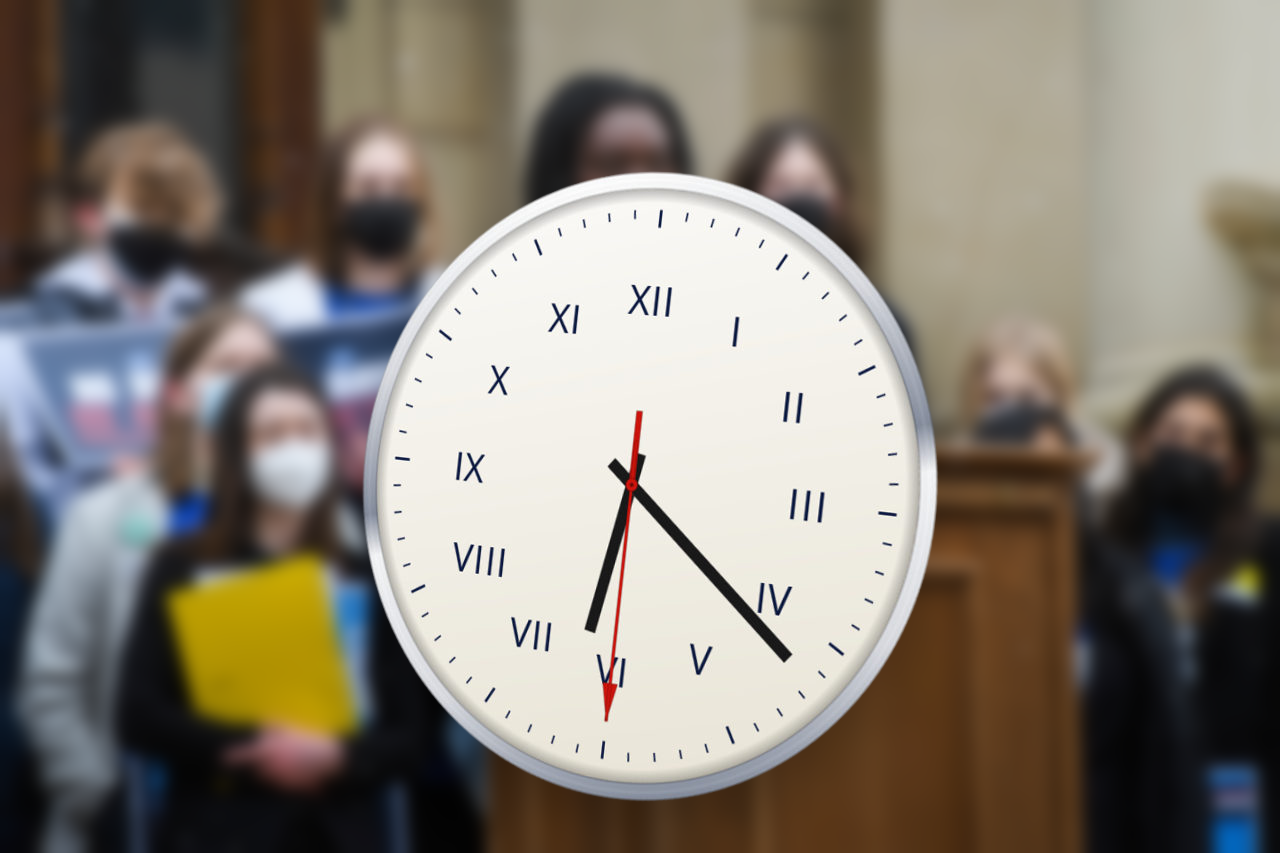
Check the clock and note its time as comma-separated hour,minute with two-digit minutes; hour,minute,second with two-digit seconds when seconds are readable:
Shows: 6,21,30
